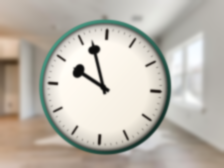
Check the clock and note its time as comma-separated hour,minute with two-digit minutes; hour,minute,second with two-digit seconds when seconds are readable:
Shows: 9,57
